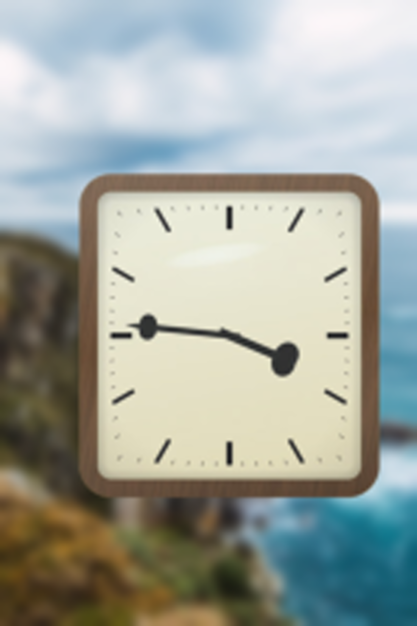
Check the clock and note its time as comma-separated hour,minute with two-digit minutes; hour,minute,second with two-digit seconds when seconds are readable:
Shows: 3,46
